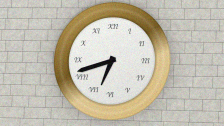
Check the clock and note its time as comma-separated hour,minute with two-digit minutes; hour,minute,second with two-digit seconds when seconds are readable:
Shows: 6,42
